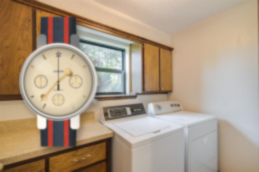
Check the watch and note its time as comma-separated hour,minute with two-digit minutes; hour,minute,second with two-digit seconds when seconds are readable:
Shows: 1,37
